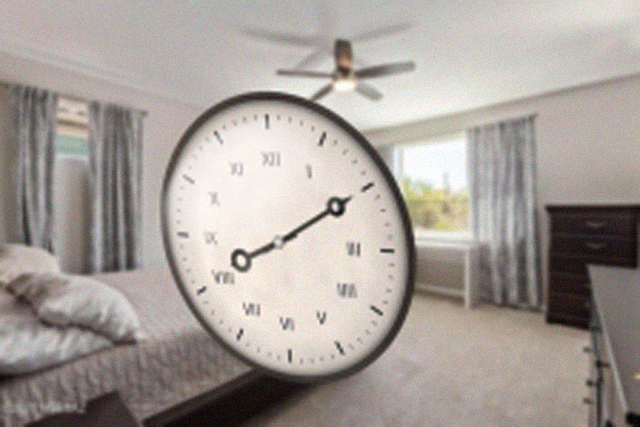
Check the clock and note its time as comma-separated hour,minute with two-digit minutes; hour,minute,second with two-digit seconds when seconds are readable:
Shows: 8,10
